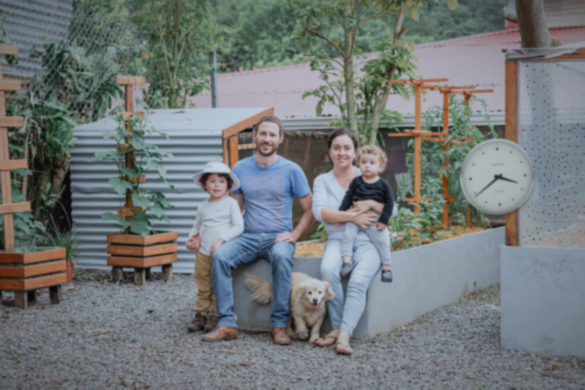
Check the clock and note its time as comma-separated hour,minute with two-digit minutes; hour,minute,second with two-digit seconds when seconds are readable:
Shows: 3,39
